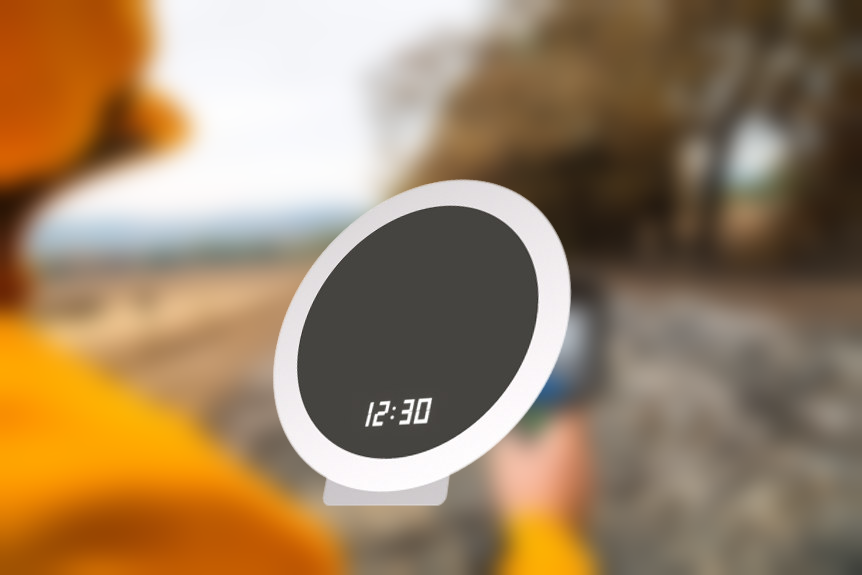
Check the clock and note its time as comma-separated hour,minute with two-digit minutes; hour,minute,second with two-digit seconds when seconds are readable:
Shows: 12,30
